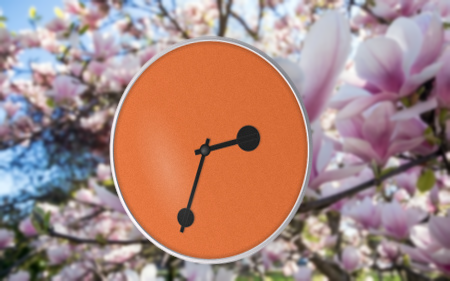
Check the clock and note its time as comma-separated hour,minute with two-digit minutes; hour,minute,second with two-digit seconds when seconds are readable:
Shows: 2,33
